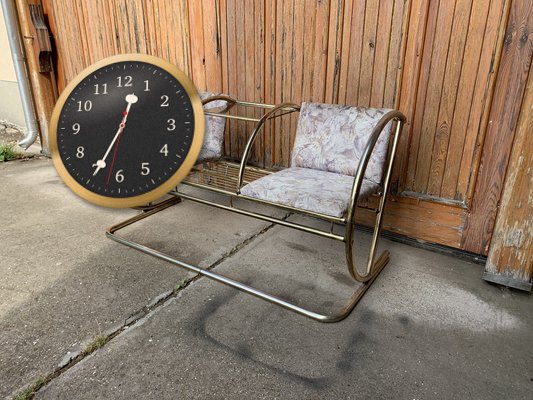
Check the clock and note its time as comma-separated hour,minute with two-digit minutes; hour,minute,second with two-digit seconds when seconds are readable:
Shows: 12,34,32
